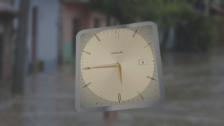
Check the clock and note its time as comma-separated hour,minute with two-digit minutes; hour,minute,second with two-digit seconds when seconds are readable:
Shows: 5,45
